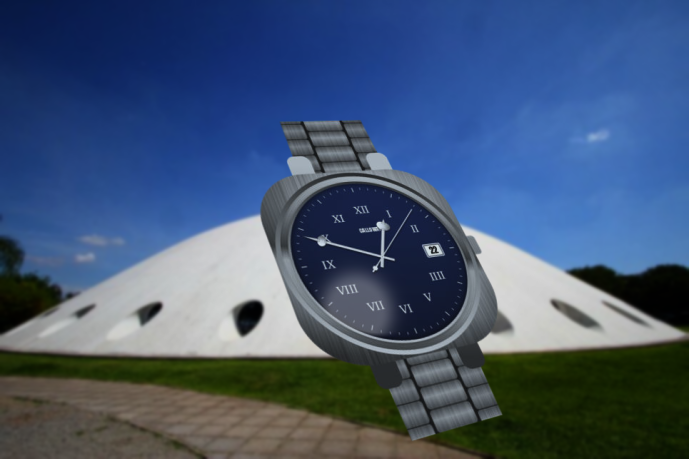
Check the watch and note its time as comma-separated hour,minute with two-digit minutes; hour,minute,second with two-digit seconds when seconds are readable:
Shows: 12,49,08
